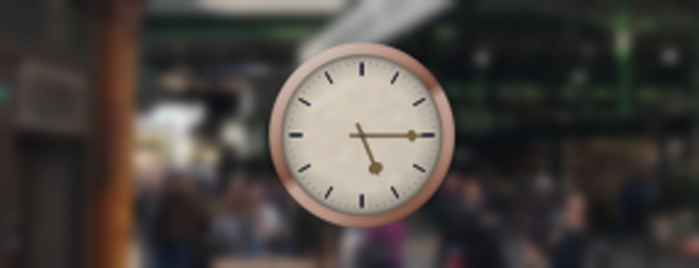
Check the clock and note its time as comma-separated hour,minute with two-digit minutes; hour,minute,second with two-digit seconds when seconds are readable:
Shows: 5,15
